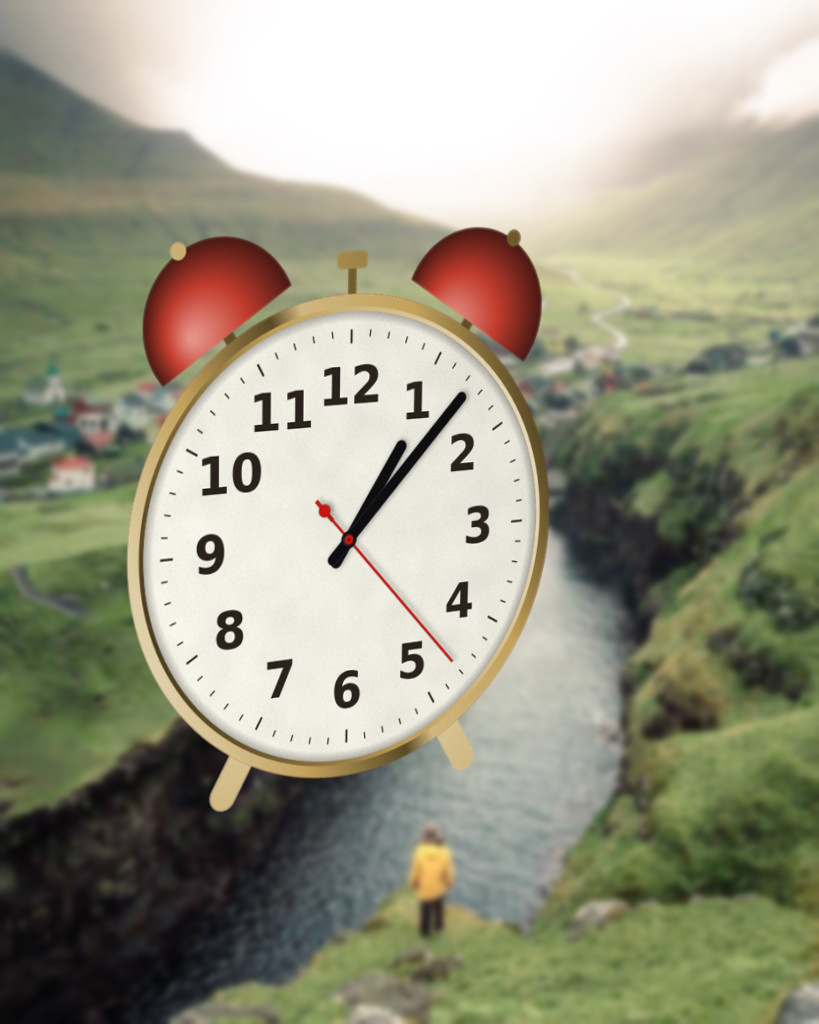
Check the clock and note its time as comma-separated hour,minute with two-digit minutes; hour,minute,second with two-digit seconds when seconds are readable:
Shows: 1,07,23
